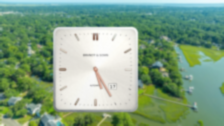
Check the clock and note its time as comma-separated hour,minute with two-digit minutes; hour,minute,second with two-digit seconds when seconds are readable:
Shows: 5,25
